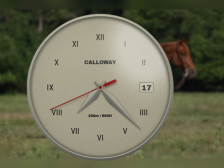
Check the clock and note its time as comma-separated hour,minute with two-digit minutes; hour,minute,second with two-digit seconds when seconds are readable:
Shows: 7,22,41
